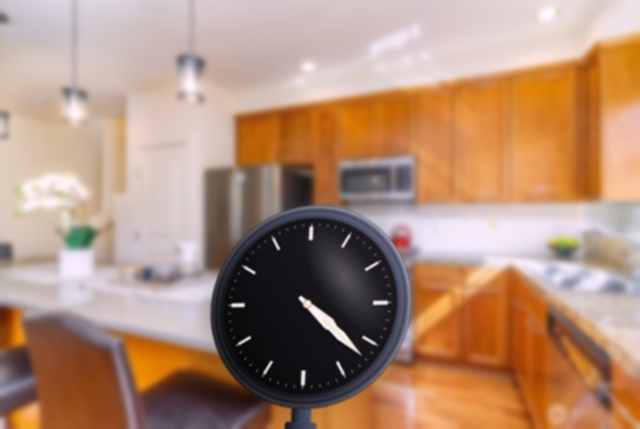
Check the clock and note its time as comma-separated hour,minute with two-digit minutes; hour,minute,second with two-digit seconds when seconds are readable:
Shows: 4,22
